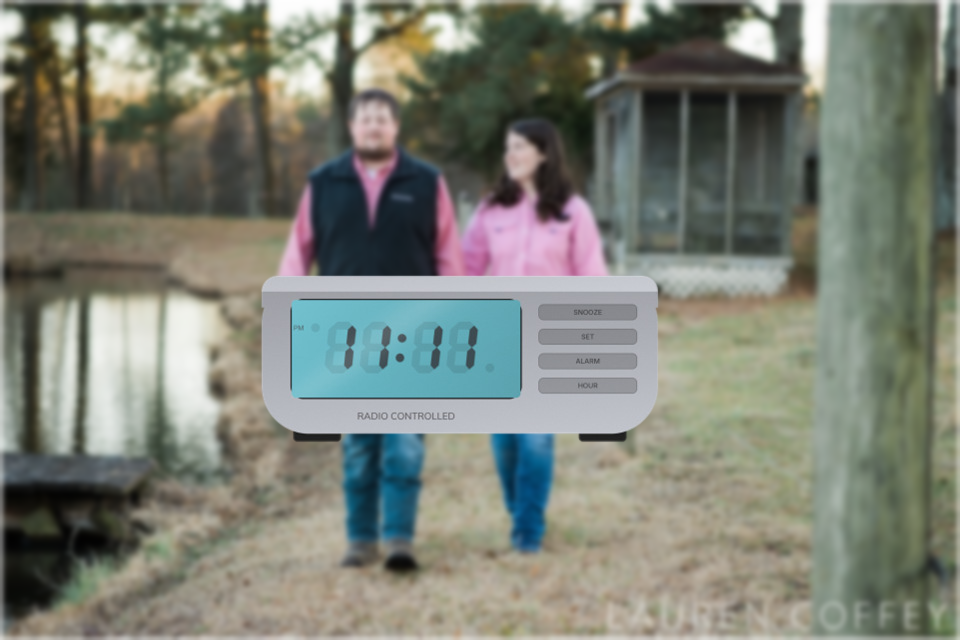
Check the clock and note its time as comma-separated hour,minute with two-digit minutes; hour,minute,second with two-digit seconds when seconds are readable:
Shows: 11,11
